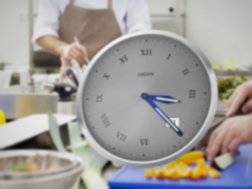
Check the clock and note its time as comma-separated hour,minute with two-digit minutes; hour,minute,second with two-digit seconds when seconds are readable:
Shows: 3,23
